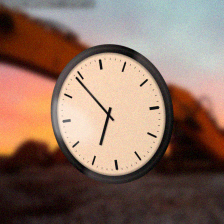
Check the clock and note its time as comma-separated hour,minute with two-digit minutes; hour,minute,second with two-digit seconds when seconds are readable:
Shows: 6,54
